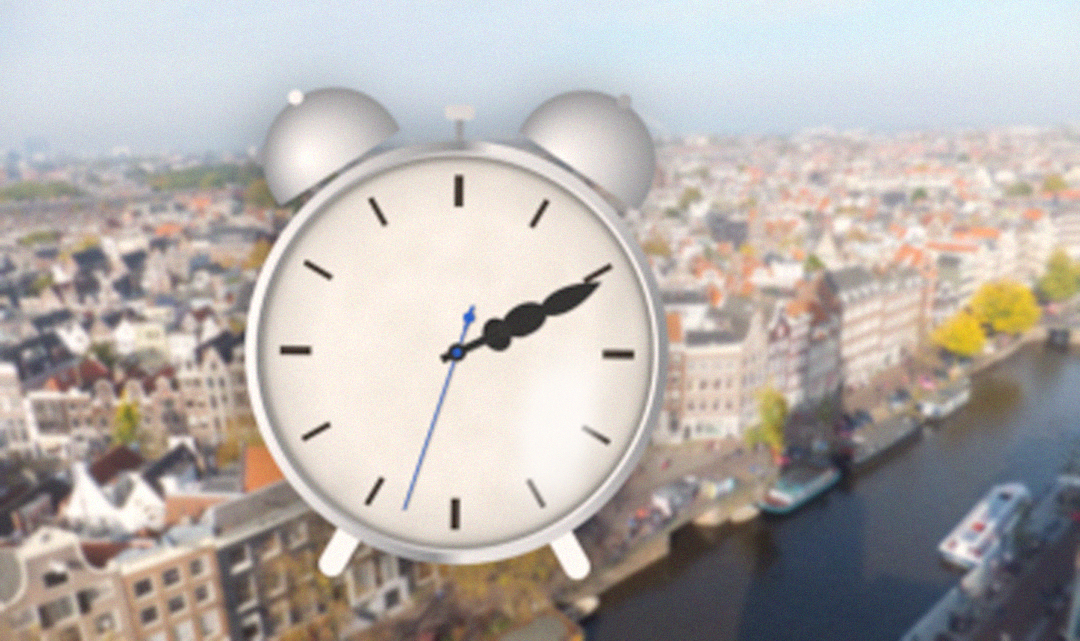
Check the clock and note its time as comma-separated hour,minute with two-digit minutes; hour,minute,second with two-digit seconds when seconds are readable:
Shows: 2,10,33
